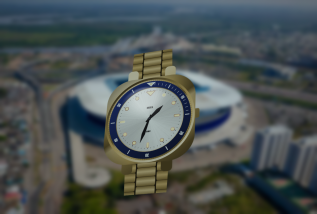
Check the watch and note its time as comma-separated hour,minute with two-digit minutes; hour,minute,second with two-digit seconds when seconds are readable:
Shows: 1,33
